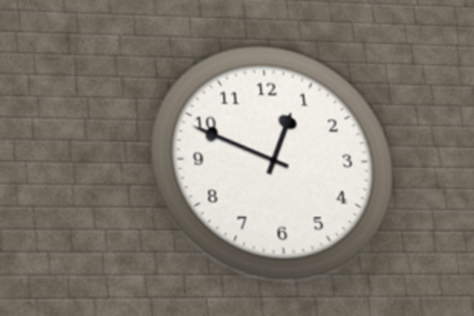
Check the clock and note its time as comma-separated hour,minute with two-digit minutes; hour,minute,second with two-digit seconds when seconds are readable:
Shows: 12,49
